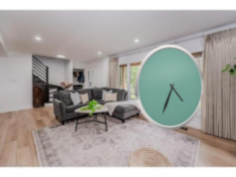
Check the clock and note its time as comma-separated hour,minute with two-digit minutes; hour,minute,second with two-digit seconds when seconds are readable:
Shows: 4,34
